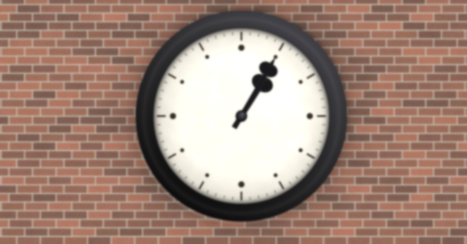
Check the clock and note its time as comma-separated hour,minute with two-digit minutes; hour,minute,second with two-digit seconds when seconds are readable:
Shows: 1,05
